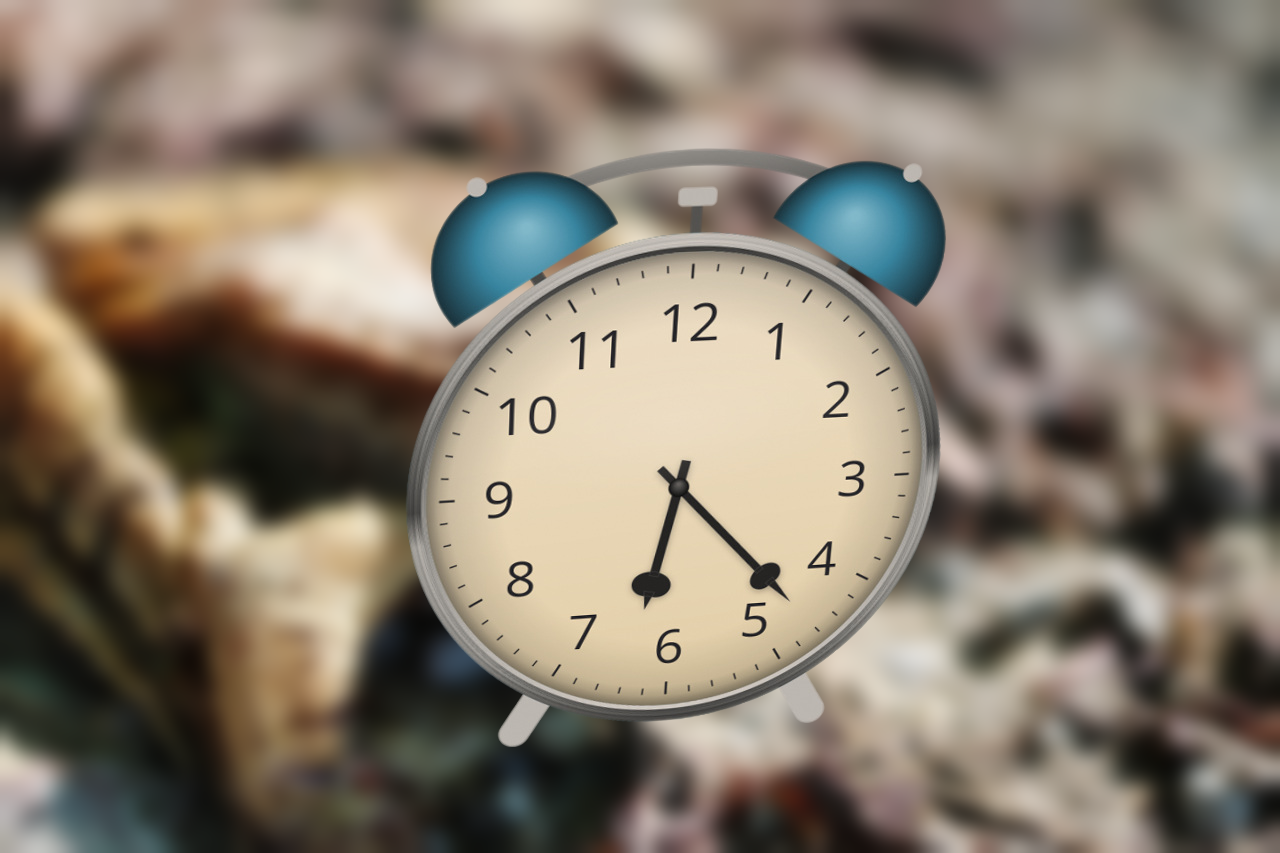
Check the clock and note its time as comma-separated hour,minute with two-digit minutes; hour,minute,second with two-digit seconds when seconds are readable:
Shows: 6,23
